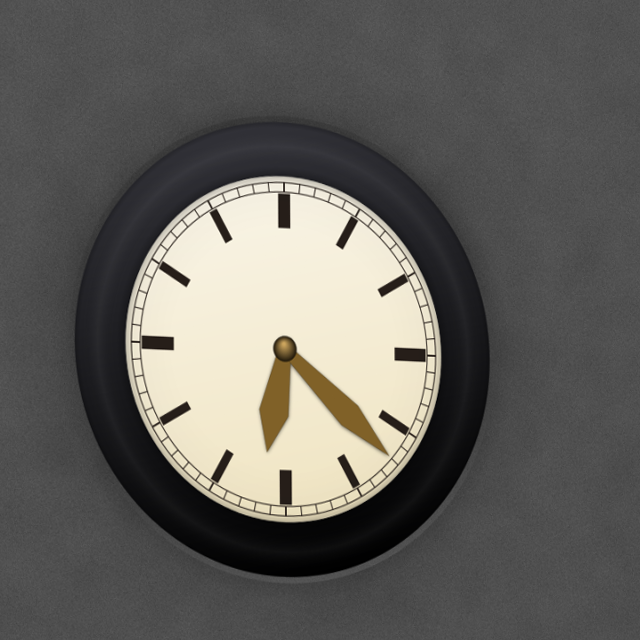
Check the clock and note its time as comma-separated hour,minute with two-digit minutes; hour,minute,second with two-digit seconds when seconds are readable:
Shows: 6,22
